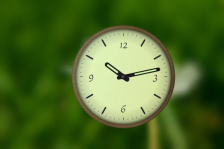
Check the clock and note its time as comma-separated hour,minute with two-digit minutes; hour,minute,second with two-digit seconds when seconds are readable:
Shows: 10,13
